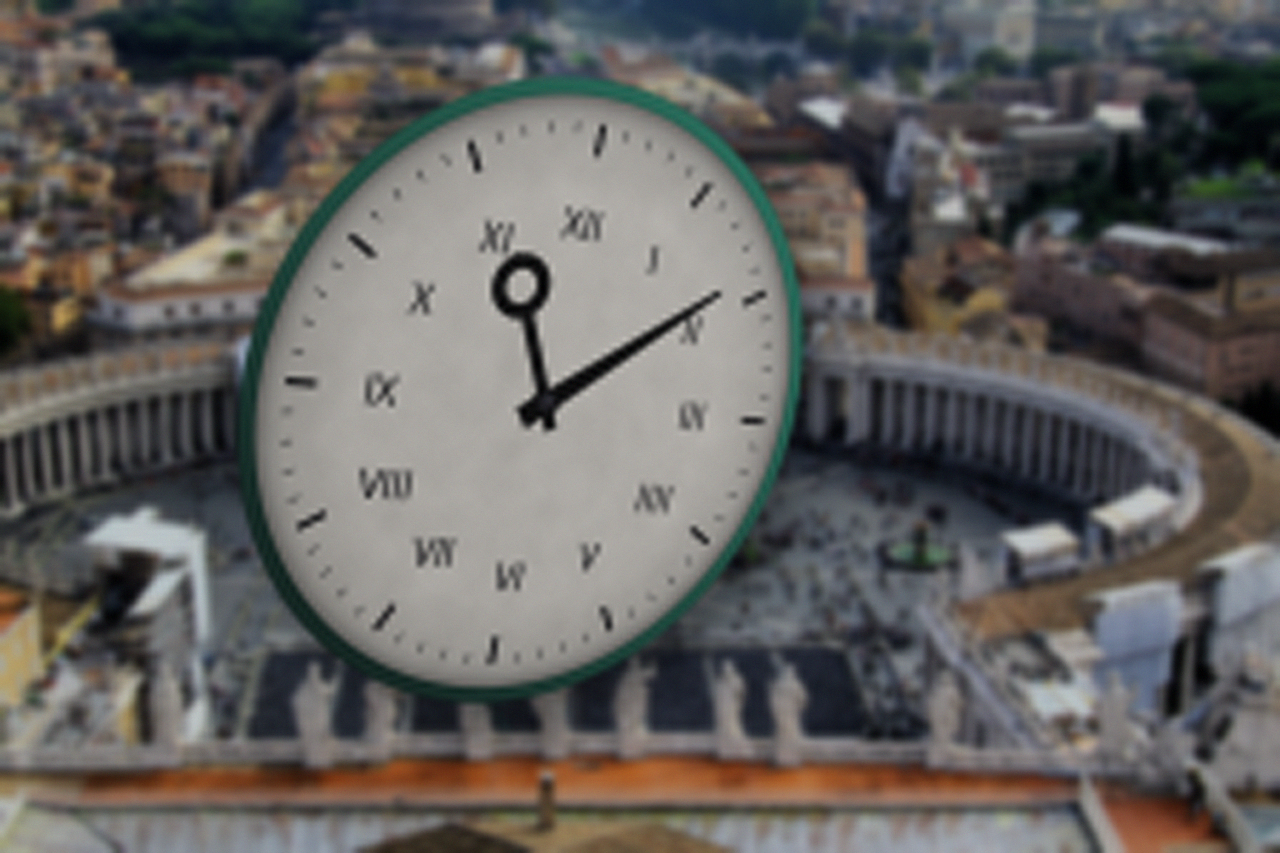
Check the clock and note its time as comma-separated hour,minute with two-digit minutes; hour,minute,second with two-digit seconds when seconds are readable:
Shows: 11,09
